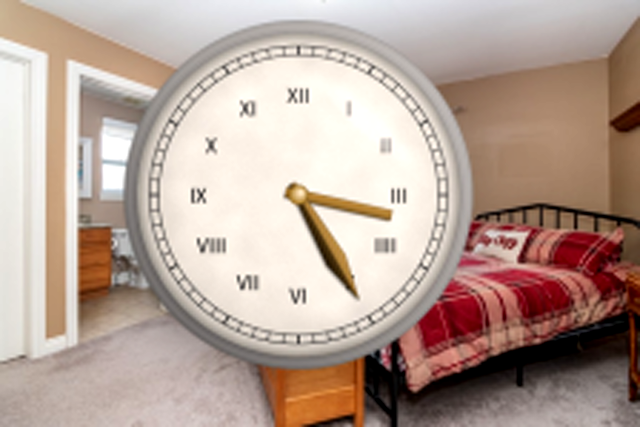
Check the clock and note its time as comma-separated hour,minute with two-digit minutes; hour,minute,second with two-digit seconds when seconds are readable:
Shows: 3,25
